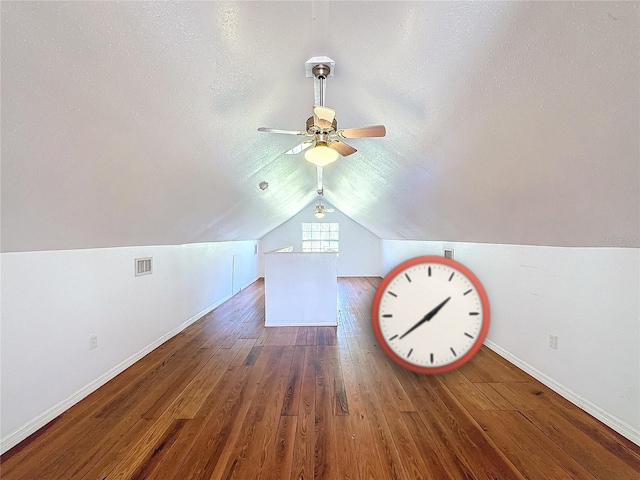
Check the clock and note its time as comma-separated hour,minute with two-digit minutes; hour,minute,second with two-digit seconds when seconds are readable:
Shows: 1,39
